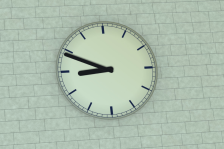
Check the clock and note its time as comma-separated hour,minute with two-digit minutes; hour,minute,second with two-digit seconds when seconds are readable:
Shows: 8,49
